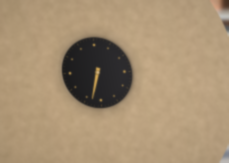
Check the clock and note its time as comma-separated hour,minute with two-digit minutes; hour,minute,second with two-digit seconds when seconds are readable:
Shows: 6,33
